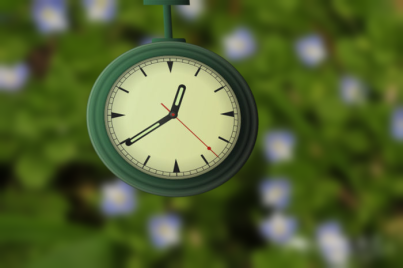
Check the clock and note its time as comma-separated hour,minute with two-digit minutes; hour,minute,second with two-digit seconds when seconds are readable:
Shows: 12,39,23
